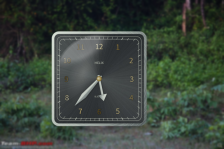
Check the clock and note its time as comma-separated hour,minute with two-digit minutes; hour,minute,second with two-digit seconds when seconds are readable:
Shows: 5,37
